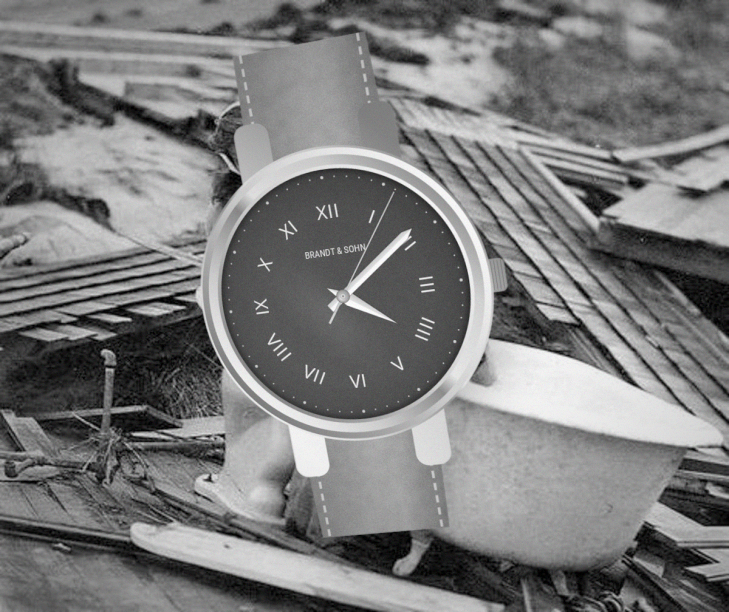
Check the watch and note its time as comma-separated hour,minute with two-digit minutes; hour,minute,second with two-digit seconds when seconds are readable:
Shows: 4,09,06
